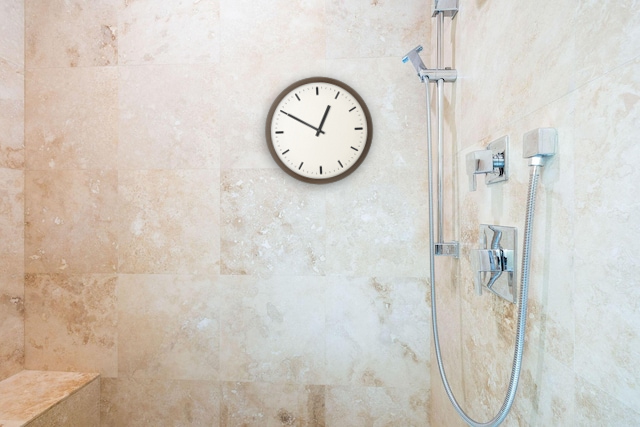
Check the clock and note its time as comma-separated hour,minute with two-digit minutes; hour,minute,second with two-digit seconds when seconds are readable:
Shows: 12,50
